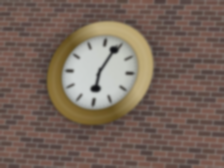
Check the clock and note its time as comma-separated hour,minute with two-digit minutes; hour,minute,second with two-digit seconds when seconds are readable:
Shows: 6,04
